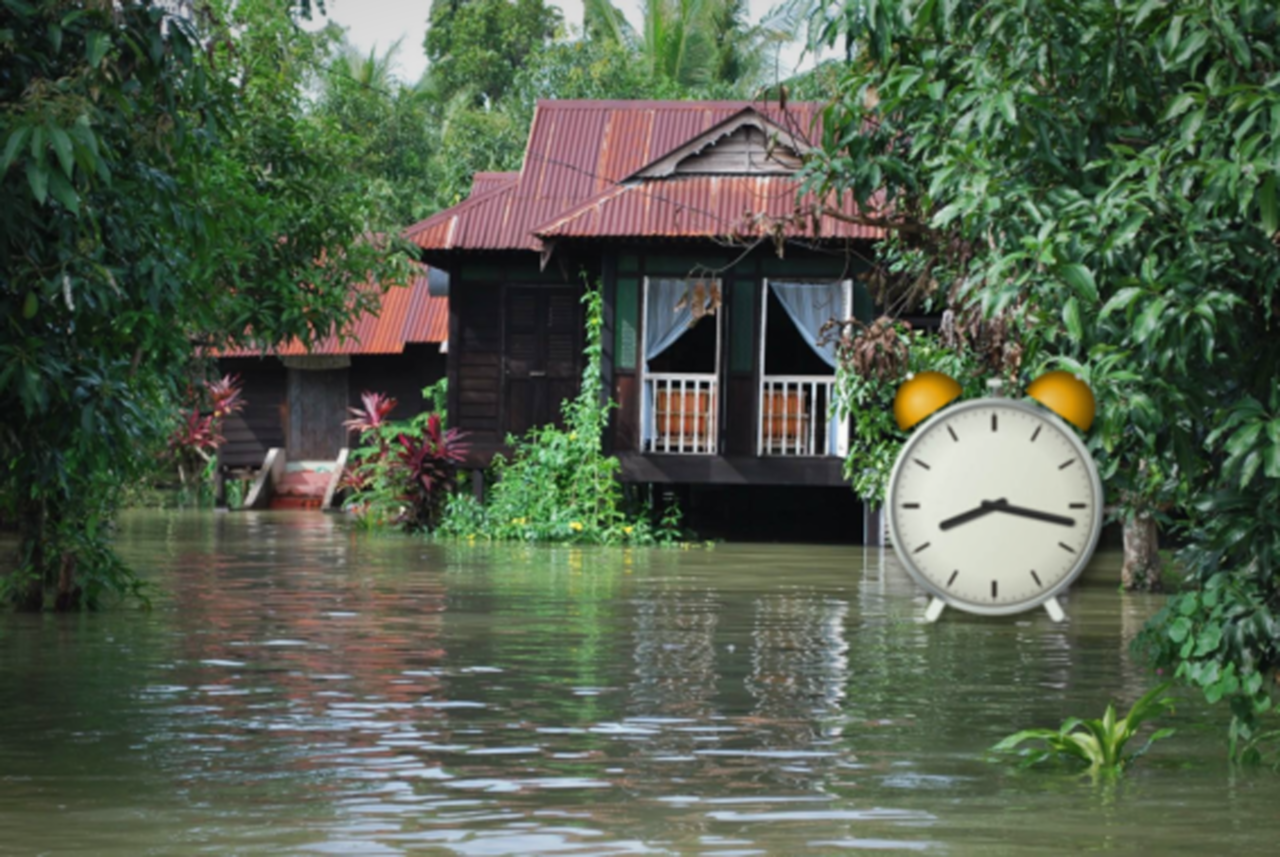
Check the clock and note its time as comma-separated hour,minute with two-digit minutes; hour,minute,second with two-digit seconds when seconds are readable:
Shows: 8,17
